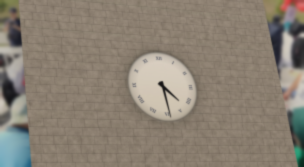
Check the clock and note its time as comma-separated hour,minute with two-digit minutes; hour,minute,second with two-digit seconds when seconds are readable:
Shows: 4,29
